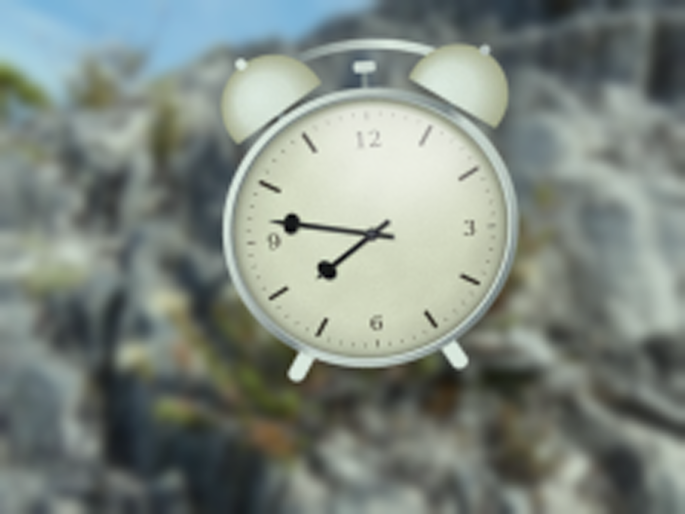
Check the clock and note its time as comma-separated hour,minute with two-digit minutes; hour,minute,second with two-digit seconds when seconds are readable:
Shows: 7,47
